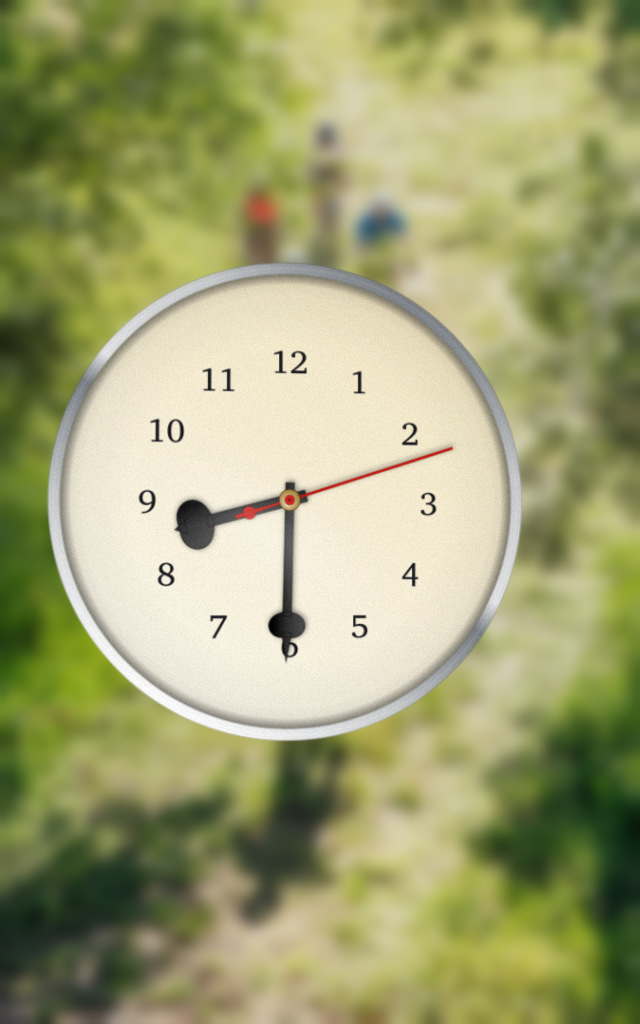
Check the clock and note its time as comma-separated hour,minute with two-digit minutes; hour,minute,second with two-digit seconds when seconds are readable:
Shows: 8,30,12
